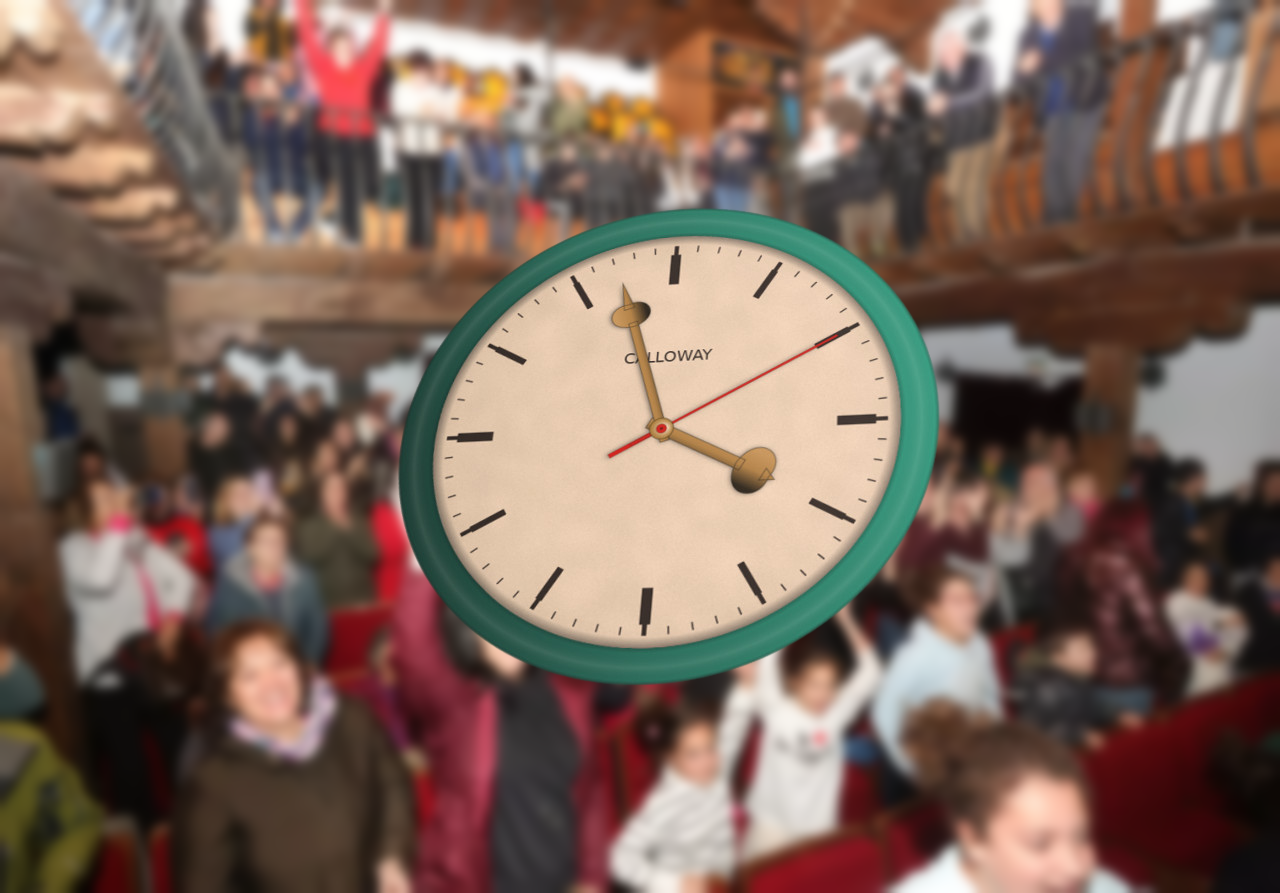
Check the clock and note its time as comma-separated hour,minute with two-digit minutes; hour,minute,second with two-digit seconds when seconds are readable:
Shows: 3,57,10
